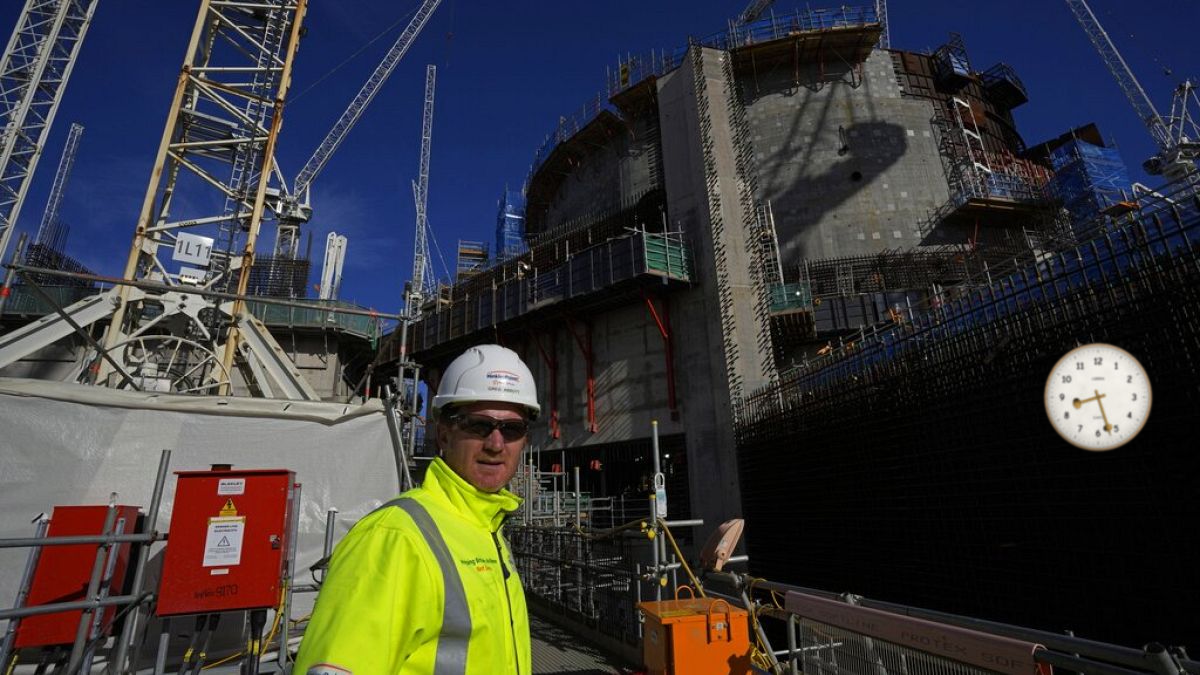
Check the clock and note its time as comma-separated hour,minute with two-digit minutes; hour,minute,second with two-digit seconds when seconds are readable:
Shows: 8,27
